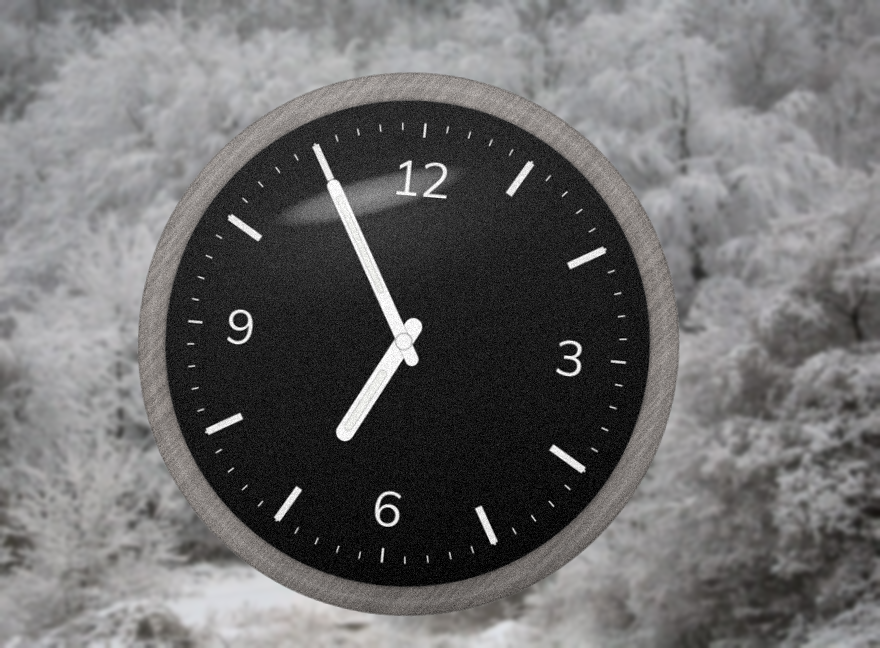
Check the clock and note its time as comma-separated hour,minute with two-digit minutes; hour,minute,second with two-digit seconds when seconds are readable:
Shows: 6,55
